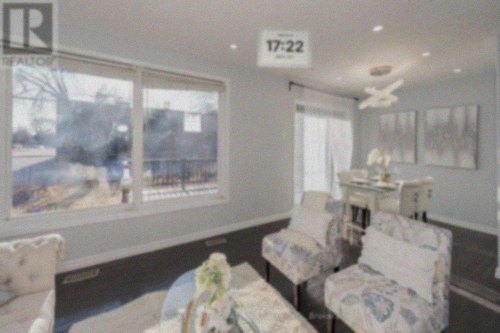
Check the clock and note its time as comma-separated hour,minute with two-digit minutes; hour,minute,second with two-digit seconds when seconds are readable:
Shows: 17,22
